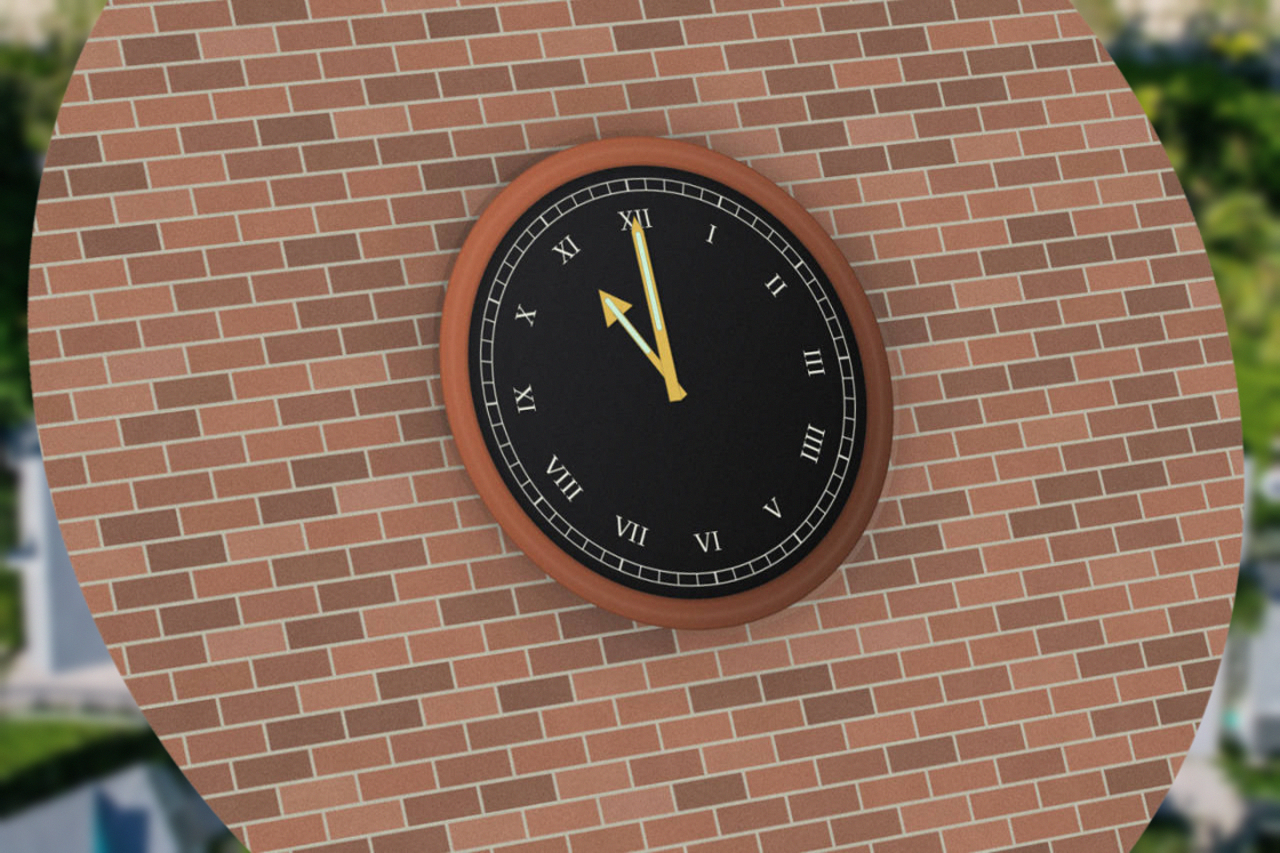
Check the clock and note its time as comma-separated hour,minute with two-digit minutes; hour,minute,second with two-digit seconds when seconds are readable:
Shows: 11,00
